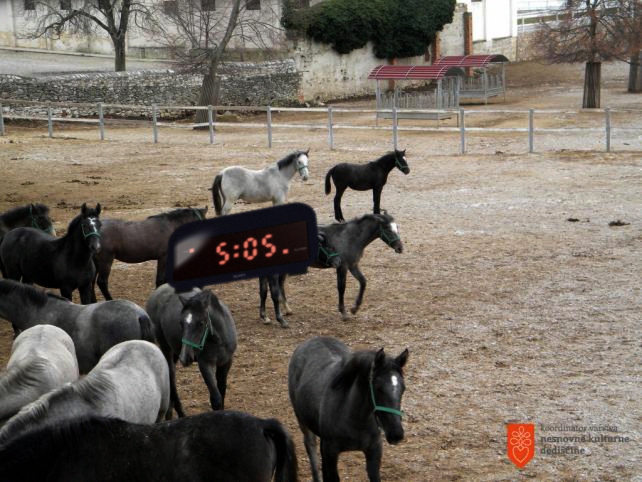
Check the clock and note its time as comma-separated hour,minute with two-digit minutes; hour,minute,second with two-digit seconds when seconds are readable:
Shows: 5,05
